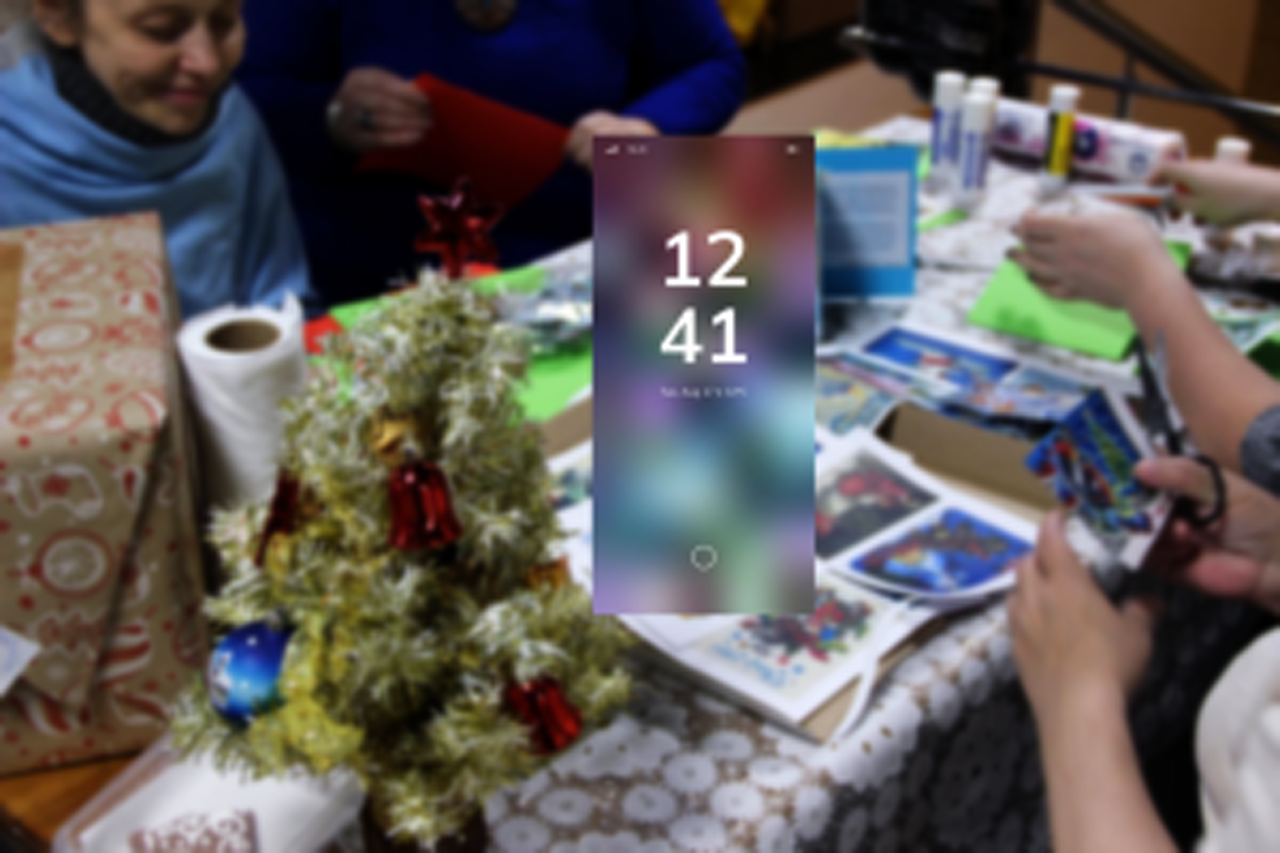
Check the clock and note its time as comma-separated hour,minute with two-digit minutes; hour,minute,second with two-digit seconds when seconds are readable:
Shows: 12,41
